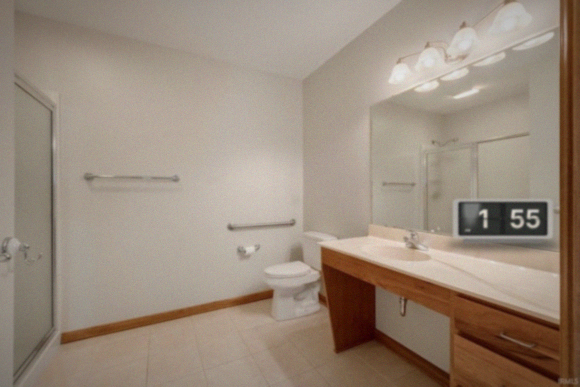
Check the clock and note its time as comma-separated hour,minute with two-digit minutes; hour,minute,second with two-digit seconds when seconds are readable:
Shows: 1,55
